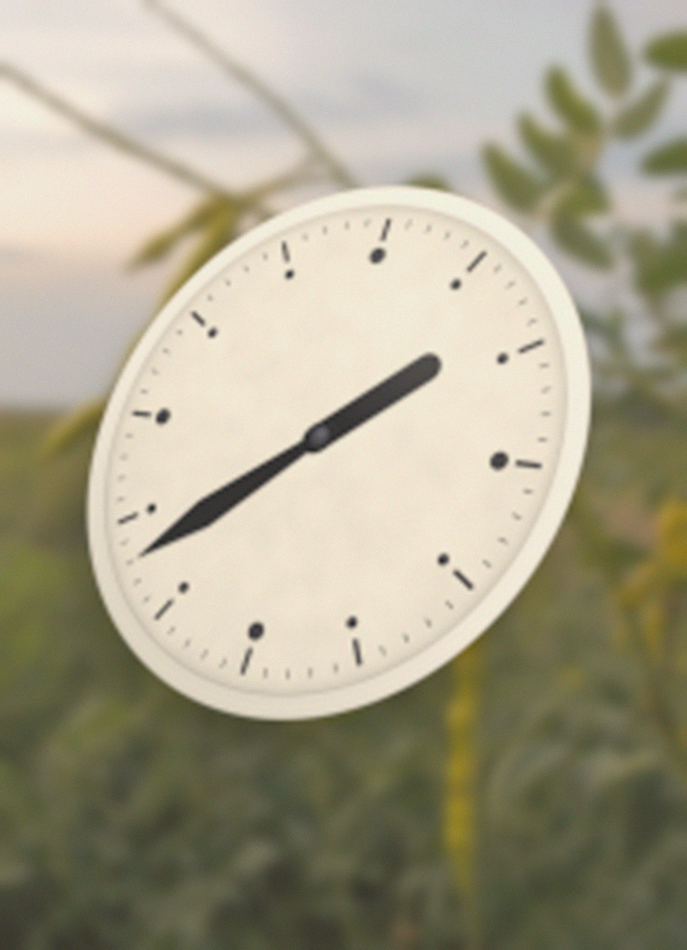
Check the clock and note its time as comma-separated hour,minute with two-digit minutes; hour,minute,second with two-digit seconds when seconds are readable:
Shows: 1,38
